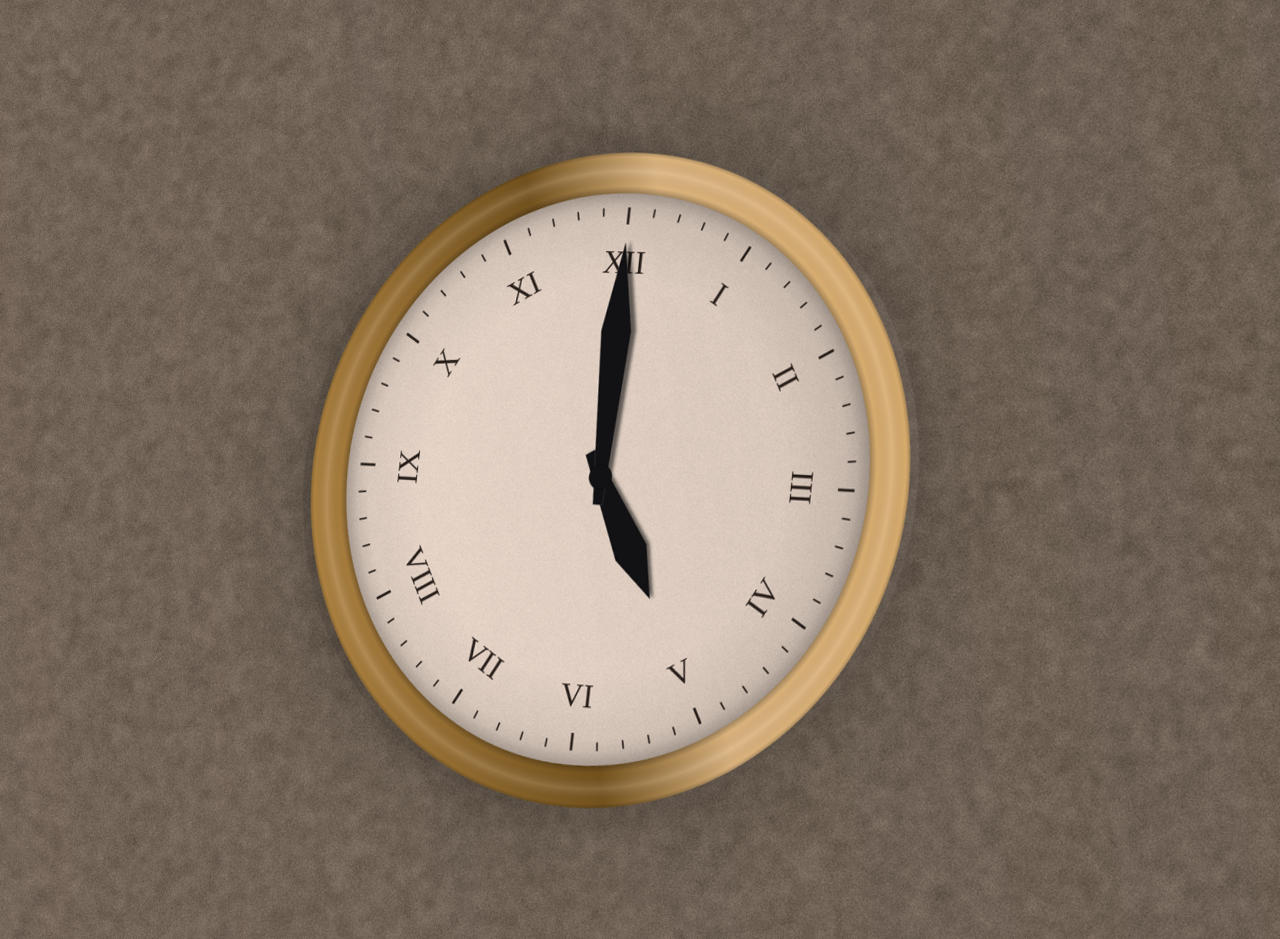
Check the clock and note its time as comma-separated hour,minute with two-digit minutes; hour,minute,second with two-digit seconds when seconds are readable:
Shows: 5,00
